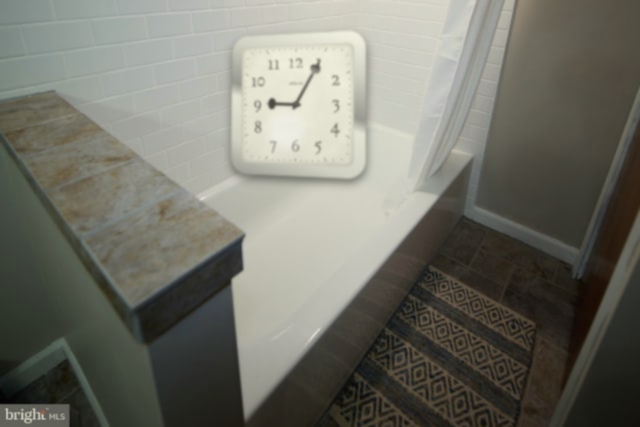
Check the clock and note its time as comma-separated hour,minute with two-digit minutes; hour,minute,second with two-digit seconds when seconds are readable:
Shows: 9,05
